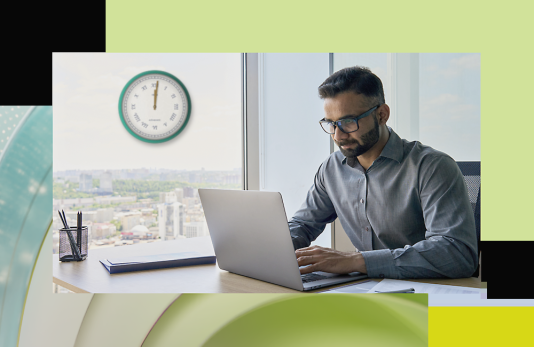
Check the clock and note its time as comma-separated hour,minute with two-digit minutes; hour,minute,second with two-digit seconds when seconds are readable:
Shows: 12,01
